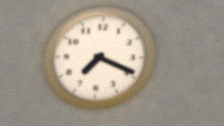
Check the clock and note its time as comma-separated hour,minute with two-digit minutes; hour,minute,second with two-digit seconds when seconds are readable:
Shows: 7,19
